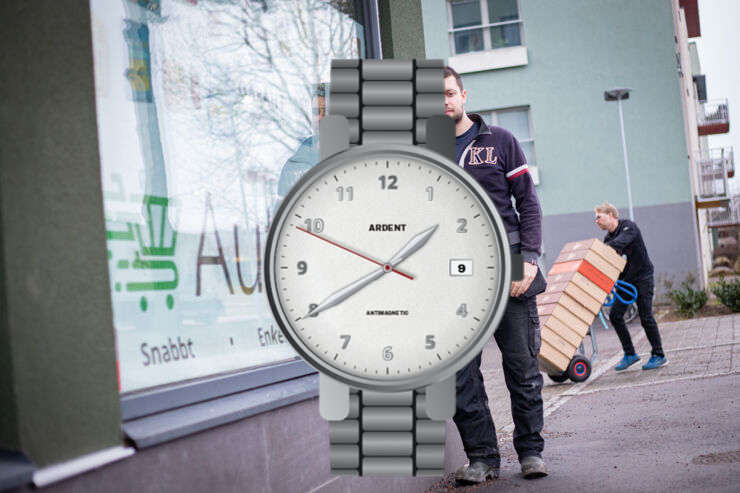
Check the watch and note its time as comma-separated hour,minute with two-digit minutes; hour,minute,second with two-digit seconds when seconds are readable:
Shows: 1,39,49
